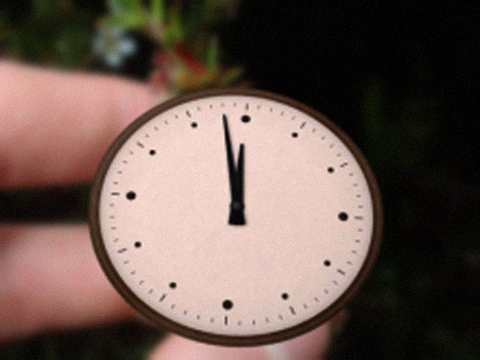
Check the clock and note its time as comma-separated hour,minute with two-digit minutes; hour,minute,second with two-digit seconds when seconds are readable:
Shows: 11,58
